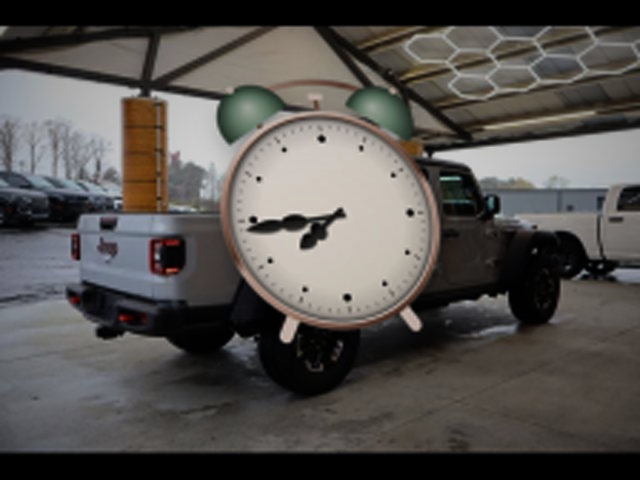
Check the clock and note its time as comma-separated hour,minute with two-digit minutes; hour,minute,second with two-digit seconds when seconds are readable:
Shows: 7,44
